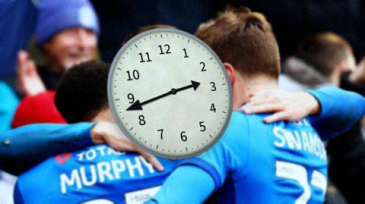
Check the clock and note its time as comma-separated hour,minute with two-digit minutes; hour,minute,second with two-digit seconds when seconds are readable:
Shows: 2,43
